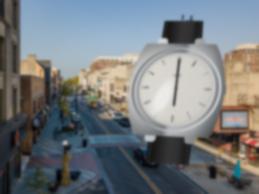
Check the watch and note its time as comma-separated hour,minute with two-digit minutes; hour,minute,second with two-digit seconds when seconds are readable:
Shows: 6,00
